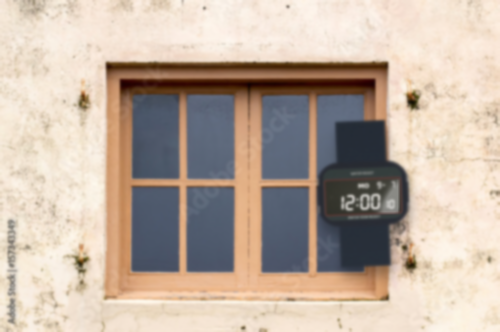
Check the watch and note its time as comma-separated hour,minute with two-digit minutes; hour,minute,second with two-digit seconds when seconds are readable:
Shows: 12,00
